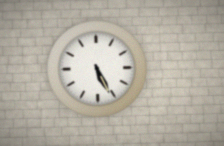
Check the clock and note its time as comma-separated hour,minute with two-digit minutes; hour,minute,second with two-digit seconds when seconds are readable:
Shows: 5,26
